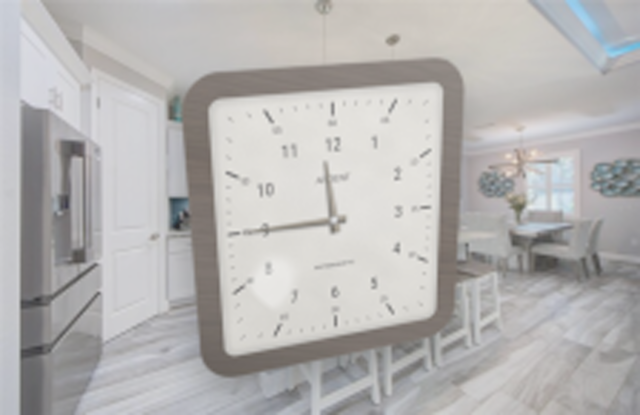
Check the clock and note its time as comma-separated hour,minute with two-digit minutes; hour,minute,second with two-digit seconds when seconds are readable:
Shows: 11,45
